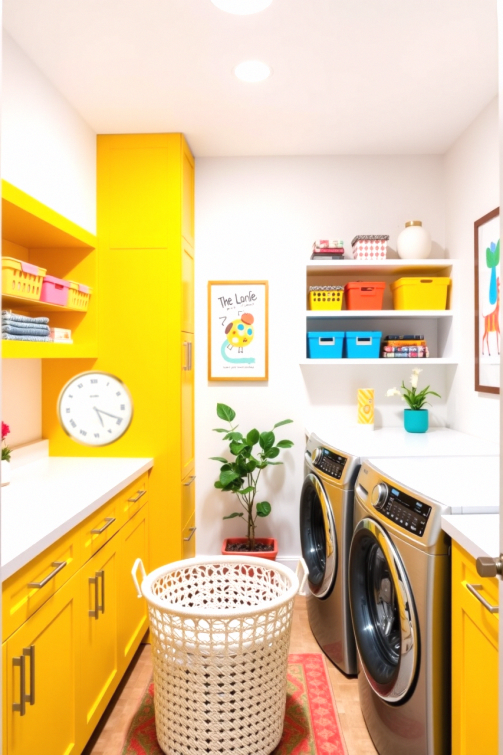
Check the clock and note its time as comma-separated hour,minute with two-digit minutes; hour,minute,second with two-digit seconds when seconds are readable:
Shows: 5,19
